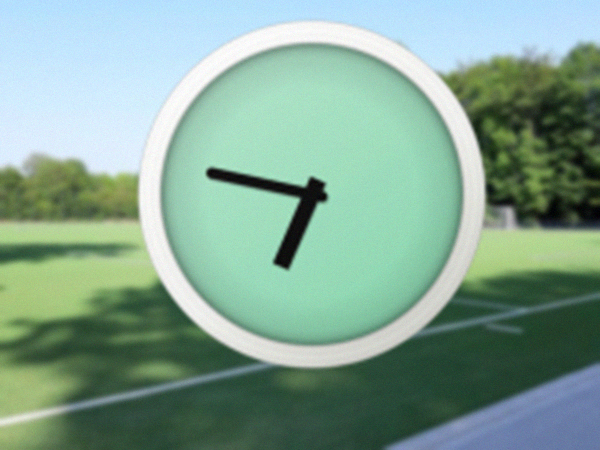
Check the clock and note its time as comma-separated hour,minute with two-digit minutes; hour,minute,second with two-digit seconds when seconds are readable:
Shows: 6,47
